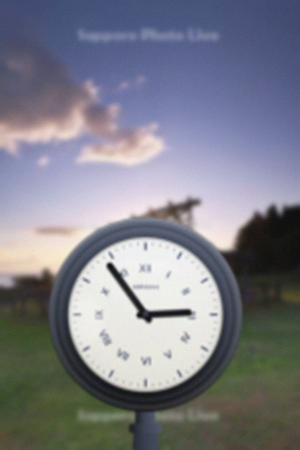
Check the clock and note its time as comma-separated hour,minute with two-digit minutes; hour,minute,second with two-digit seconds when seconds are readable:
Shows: 2,54
